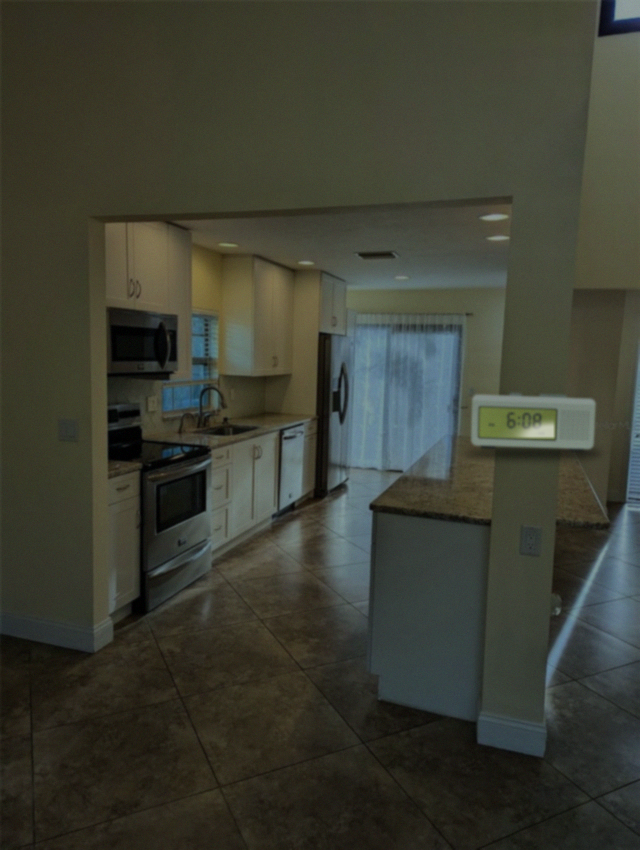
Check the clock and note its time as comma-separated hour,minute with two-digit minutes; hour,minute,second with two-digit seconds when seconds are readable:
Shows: 6,08
